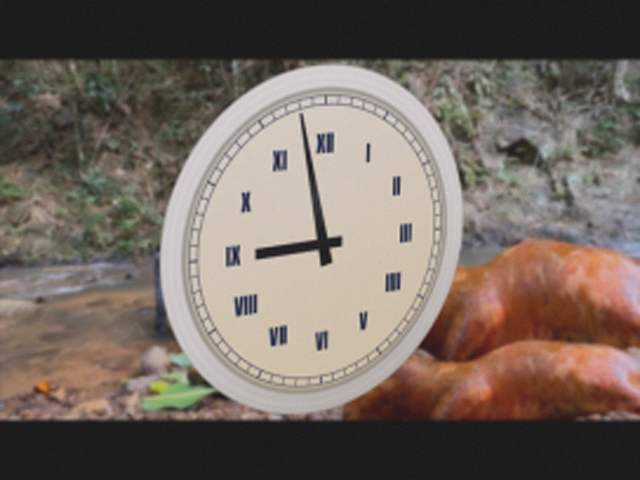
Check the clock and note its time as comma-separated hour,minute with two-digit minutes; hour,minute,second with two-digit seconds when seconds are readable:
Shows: 8,58
